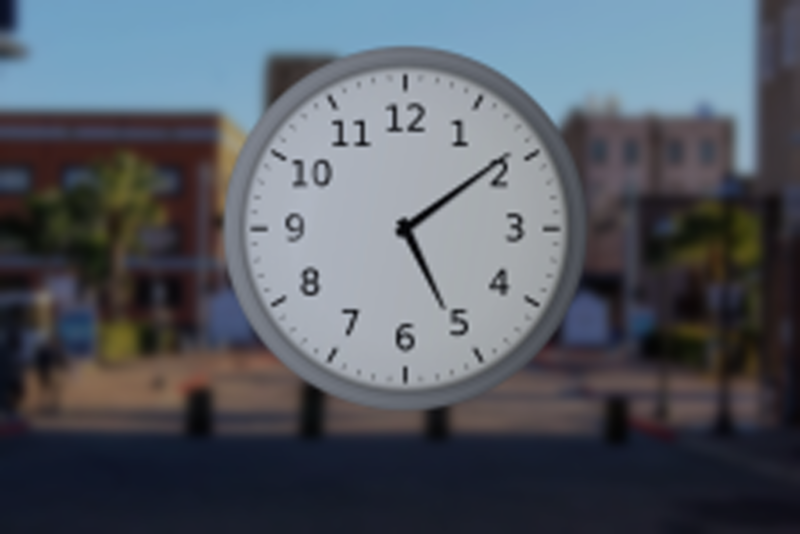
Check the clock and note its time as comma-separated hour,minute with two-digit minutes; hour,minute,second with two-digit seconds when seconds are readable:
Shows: 5,09
